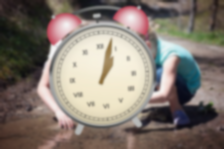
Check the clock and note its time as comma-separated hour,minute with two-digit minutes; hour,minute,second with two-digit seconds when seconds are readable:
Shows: 1,03
